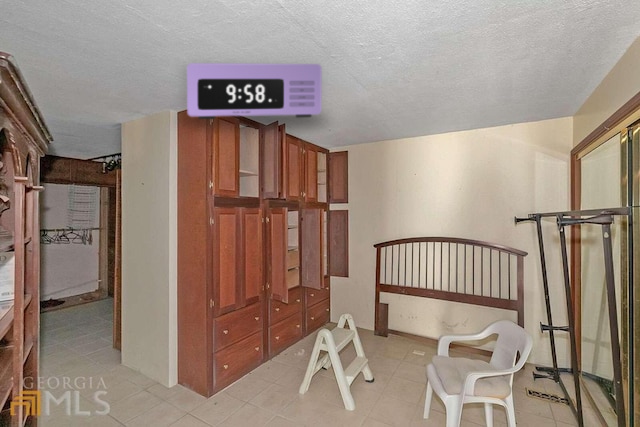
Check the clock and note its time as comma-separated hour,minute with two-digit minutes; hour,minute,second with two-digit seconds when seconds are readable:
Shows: 9,58
